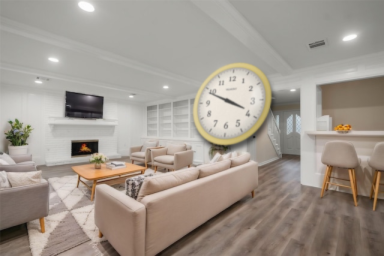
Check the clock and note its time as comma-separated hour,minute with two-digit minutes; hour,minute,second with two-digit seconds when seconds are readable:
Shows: 3,49
